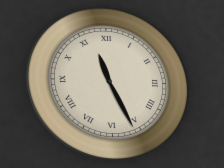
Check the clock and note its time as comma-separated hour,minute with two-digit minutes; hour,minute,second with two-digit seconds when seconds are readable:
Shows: 11,26
